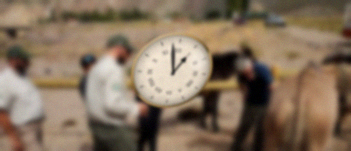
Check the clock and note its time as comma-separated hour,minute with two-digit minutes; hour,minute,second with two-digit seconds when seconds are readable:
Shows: 12,58
